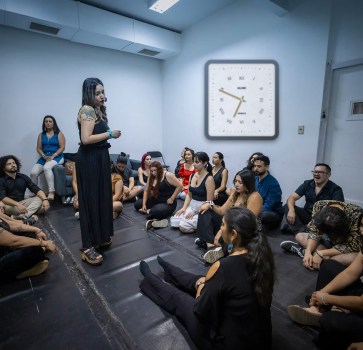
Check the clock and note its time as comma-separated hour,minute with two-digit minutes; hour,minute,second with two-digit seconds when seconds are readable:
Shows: 6,49
